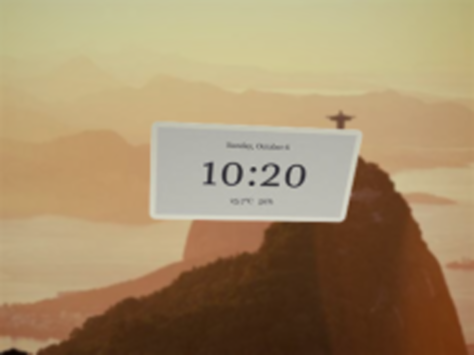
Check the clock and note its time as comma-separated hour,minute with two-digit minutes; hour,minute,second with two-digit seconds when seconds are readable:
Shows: 10,20
